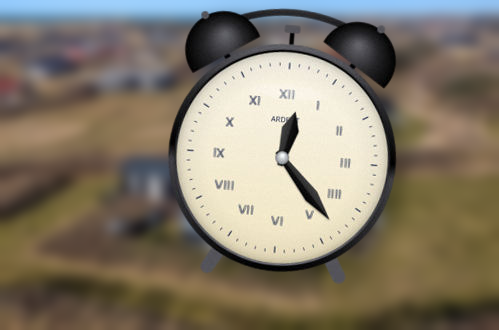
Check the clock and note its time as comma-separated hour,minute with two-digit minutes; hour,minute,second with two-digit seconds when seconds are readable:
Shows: 12,23
